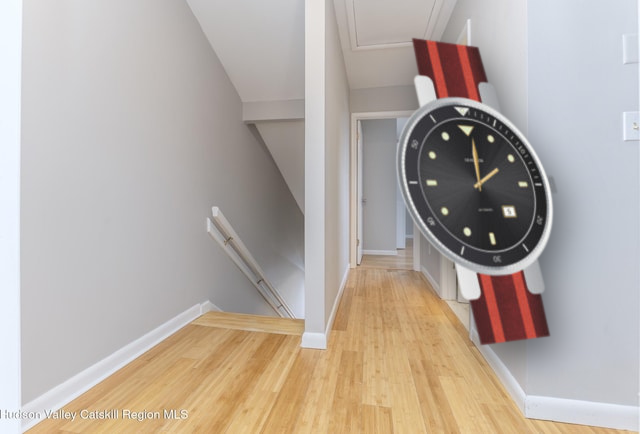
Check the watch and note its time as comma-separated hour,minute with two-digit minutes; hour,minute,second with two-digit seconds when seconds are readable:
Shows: 2,01
